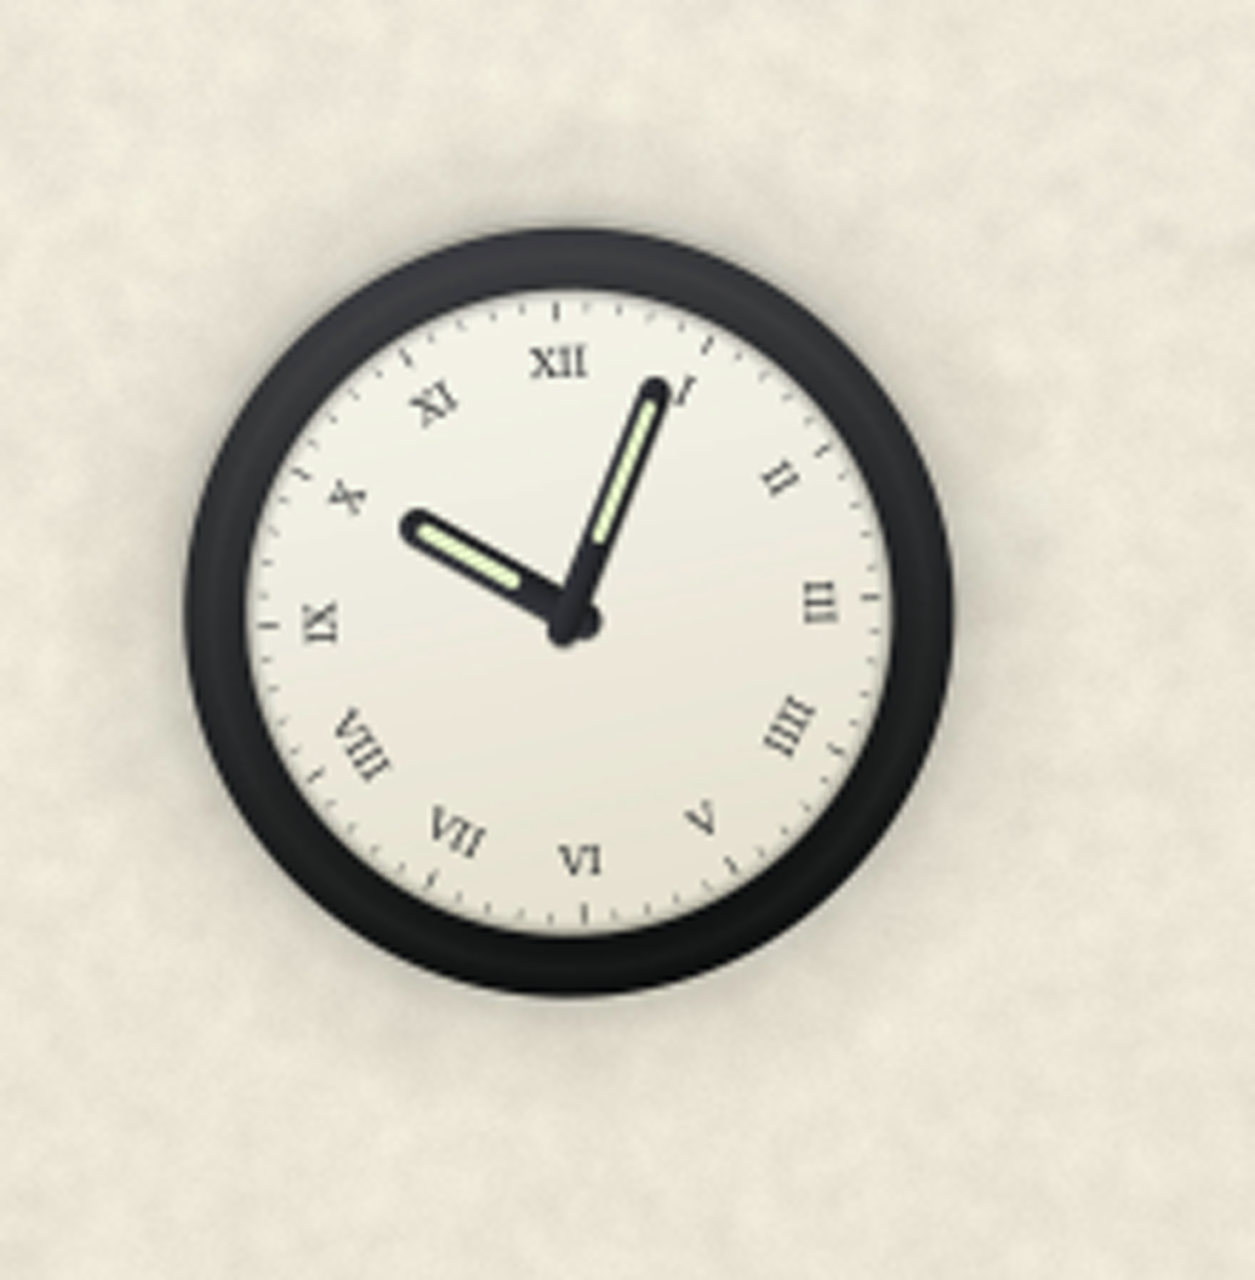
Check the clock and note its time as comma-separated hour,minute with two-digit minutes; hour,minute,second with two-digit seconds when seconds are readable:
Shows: 10,04
